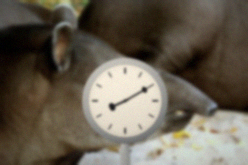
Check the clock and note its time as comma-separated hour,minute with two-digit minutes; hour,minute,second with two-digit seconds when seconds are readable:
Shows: 8,10
